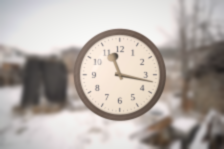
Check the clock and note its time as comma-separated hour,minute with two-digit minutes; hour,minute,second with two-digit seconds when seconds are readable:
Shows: 11,17
